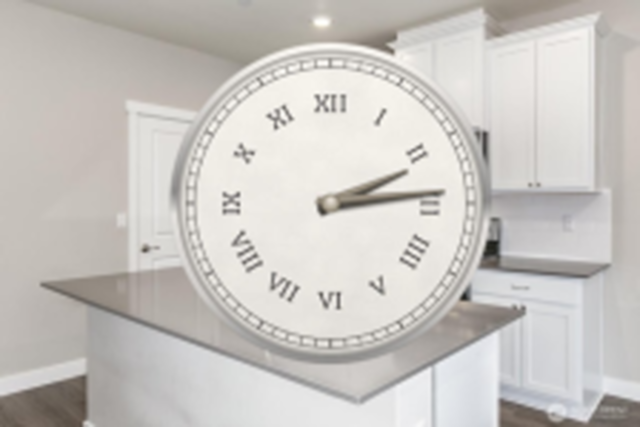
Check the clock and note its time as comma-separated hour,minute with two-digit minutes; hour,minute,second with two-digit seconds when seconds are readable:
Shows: 2,14
